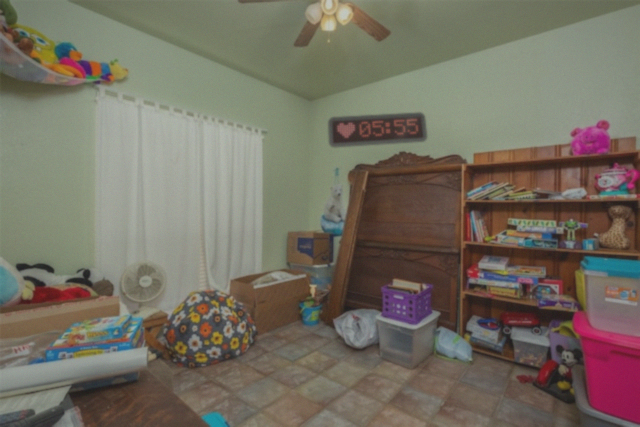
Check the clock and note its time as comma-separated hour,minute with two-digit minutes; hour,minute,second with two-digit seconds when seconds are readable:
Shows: 5,55
